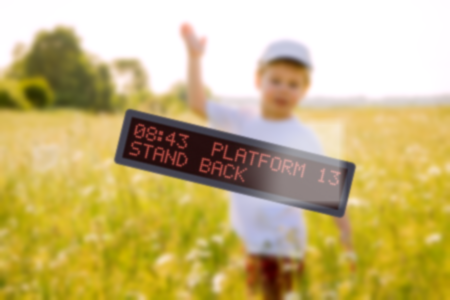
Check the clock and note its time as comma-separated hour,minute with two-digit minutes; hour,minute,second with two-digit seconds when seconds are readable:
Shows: 8,43
